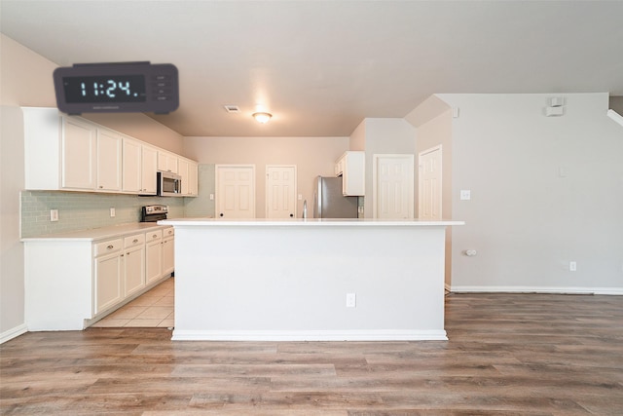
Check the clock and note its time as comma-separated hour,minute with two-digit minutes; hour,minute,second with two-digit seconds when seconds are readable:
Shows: 11,24
